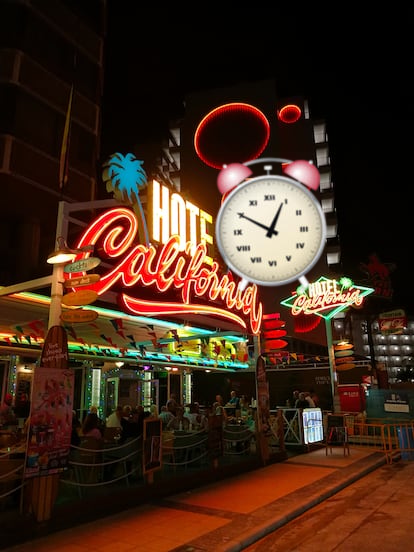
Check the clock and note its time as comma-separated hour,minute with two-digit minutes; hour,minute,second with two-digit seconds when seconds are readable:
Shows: 12,50
